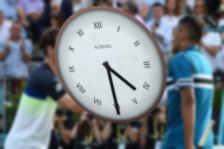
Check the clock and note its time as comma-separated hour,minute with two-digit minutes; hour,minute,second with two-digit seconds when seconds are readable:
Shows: 4,30
